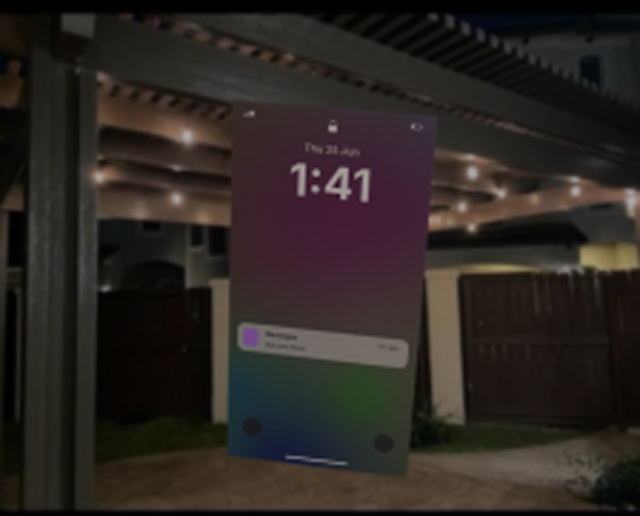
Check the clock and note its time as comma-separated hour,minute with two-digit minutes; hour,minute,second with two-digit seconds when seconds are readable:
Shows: 1,41
